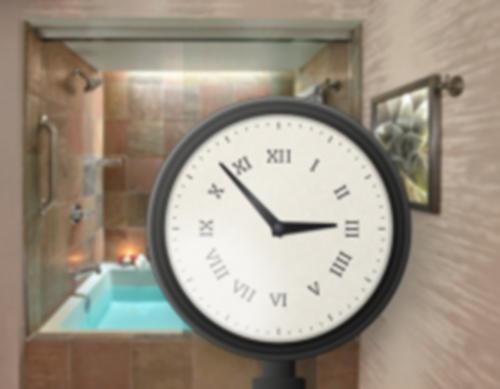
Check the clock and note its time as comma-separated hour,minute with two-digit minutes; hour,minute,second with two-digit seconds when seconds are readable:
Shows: 2,53
